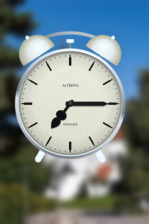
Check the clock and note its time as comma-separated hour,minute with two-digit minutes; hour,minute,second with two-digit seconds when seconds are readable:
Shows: 7,15
